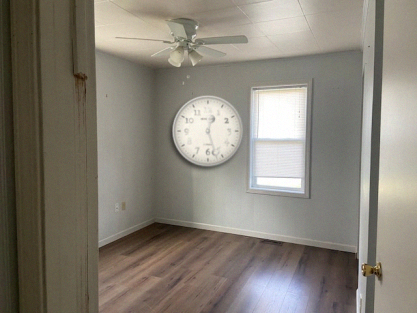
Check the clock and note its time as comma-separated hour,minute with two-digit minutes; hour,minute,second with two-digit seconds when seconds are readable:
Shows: 12,27
